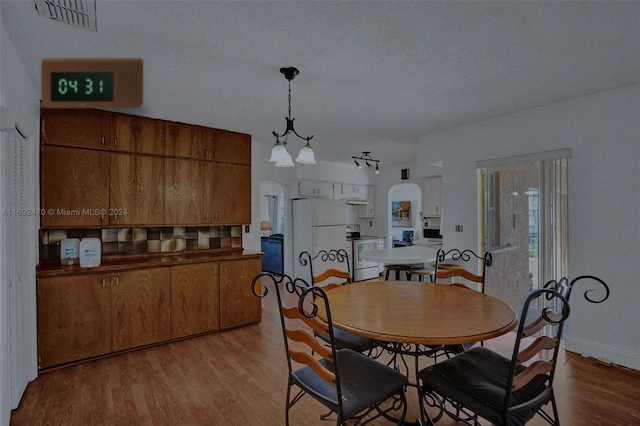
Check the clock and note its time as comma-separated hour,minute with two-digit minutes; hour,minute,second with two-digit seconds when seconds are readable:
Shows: 4,31
